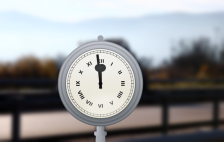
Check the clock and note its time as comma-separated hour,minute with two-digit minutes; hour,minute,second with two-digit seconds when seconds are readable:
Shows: 11,59
